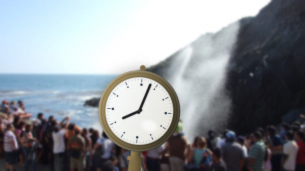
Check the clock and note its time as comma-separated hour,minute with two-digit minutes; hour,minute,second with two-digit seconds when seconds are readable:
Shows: 8,03
